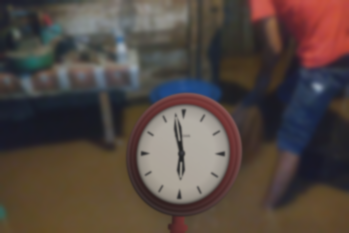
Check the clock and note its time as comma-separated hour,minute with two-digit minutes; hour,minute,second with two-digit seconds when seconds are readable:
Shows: 5,58
